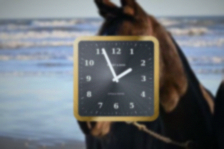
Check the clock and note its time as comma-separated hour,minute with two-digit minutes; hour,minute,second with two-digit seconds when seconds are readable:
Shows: 1,56
